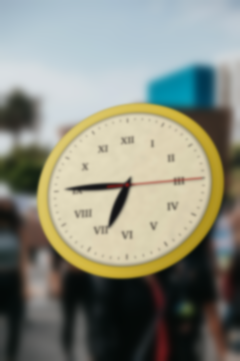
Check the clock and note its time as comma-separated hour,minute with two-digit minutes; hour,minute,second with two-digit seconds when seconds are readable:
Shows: 6,45,15
